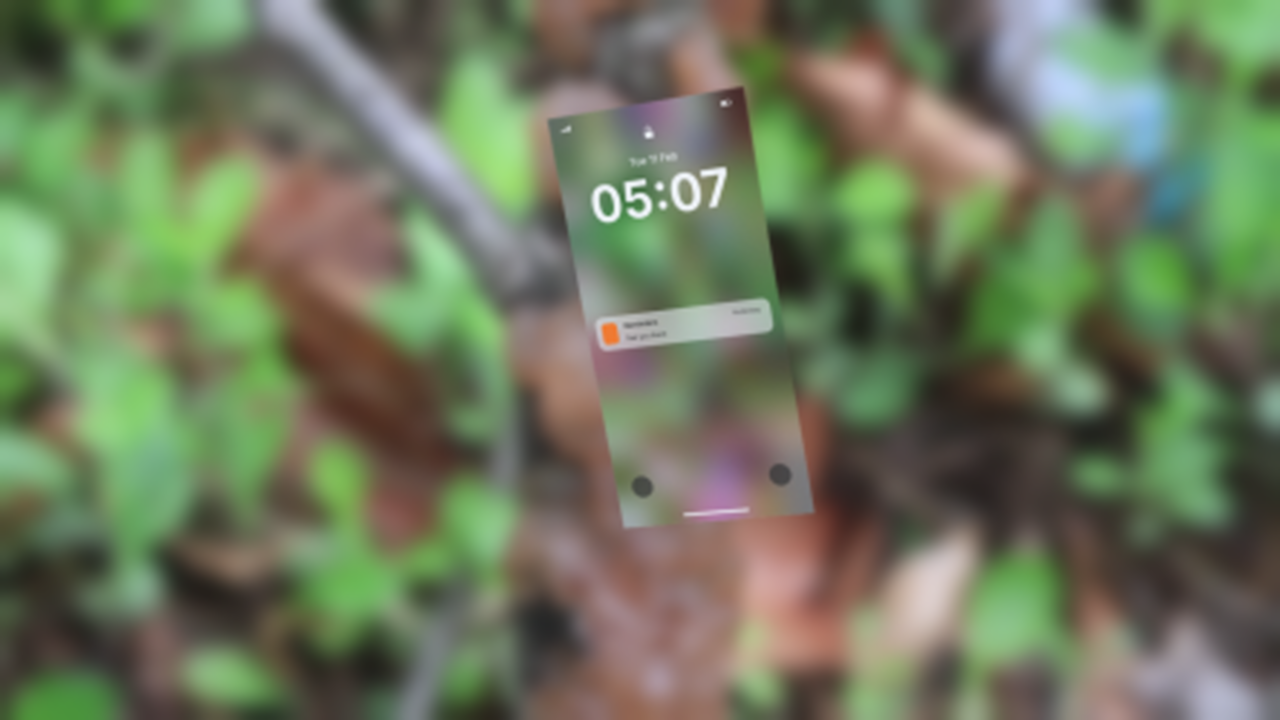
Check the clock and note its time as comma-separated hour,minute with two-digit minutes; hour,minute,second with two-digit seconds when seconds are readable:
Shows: 5,07
